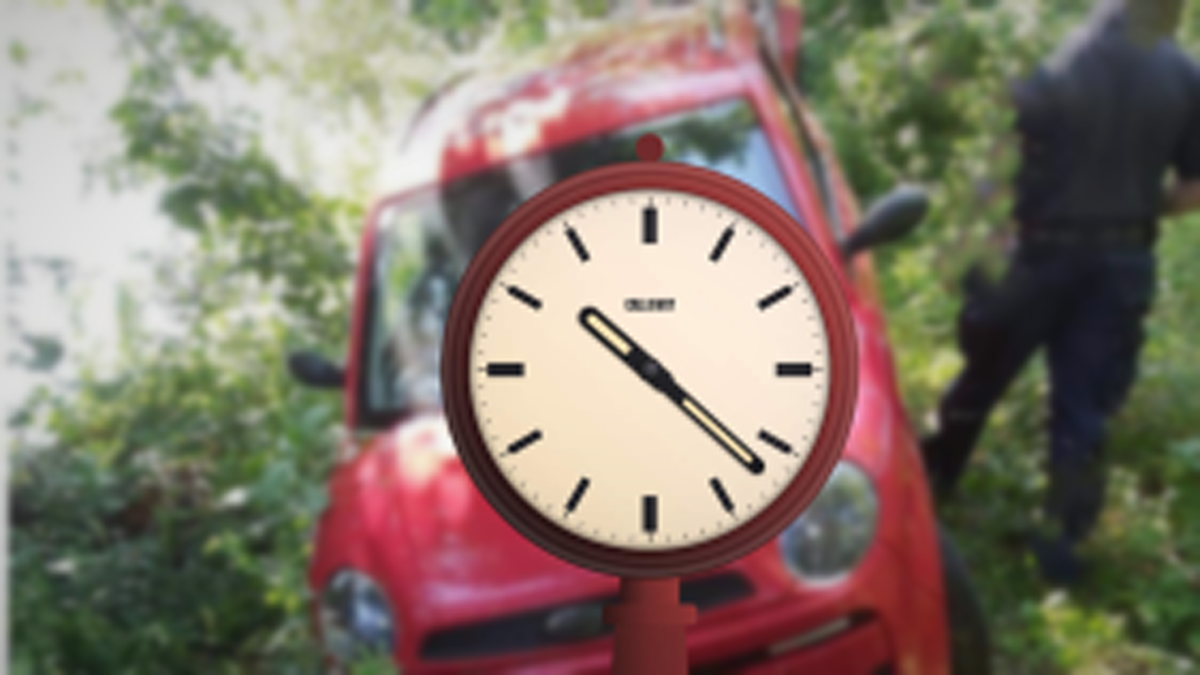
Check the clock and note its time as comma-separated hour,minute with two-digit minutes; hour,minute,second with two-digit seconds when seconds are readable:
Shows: 10,22
